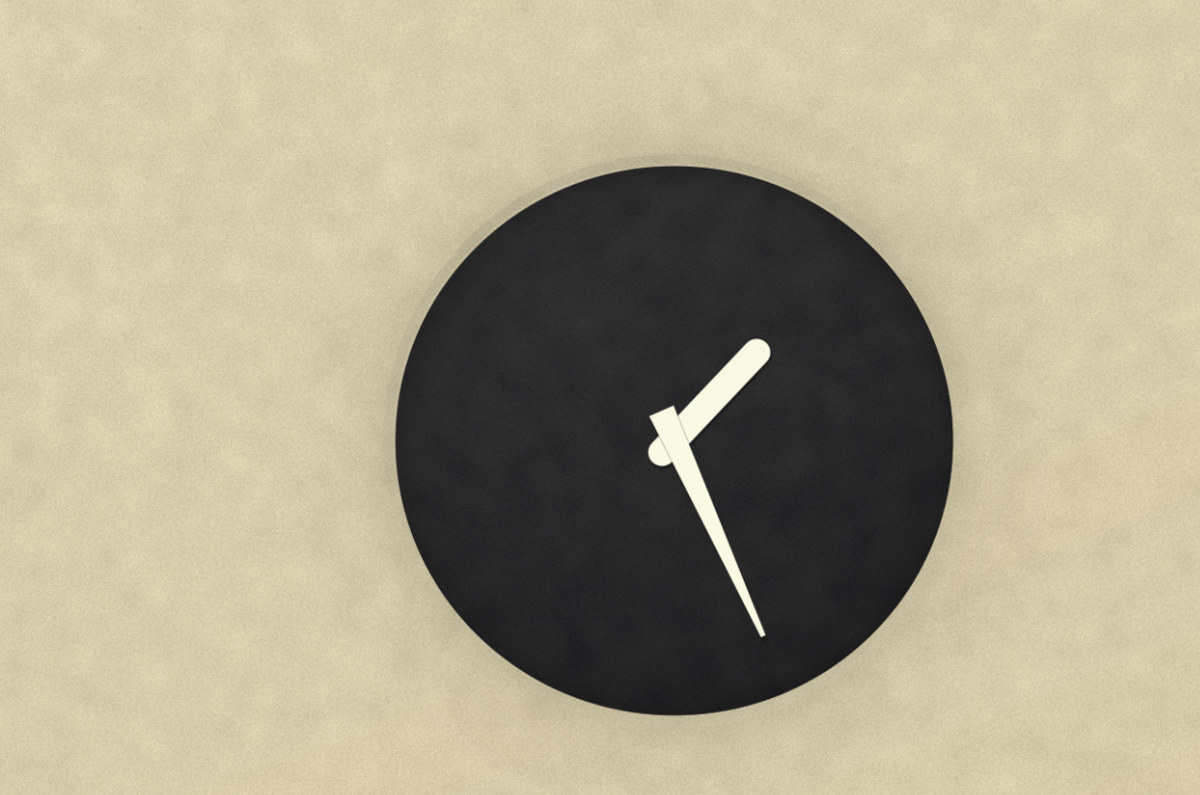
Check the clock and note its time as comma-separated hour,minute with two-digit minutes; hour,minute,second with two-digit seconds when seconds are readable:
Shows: 1,26
